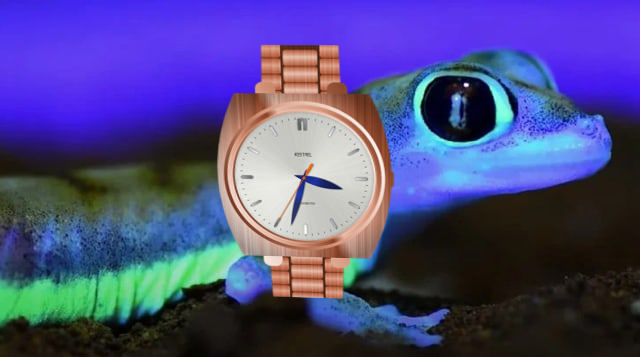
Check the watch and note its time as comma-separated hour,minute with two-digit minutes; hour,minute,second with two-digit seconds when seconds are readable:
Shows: 3,32,35
